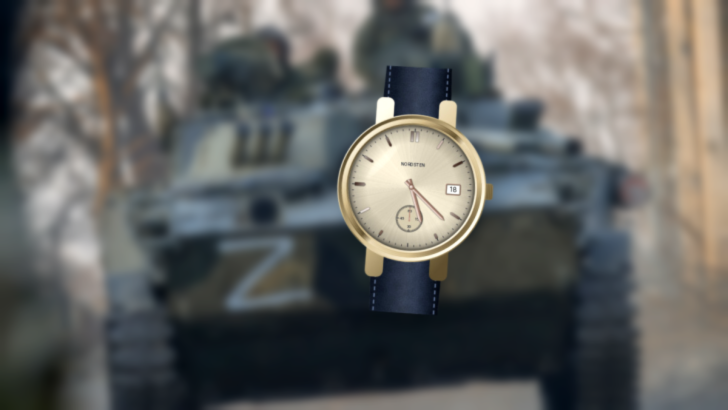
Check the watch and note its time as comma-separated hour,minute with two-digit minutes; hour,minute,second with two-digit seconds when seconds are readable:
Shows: 5,22
